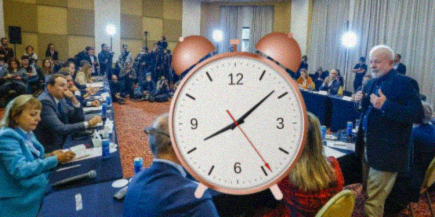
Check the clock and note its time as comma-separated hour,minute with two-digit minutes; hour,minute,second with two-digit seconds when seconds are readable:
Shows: 8,08,24
